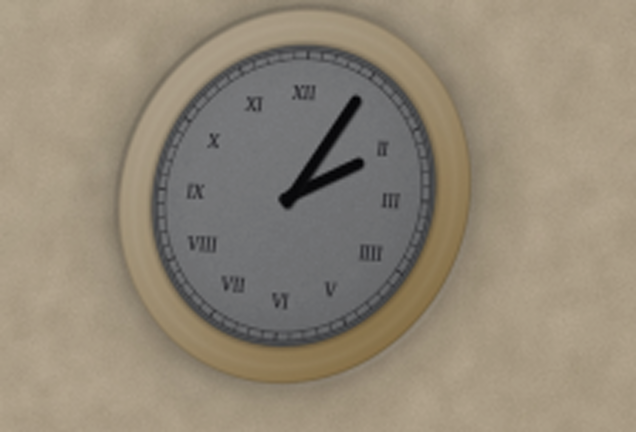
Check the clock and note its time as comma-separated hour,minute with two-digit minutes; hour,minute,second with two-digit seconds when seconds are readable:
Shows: 2,05
